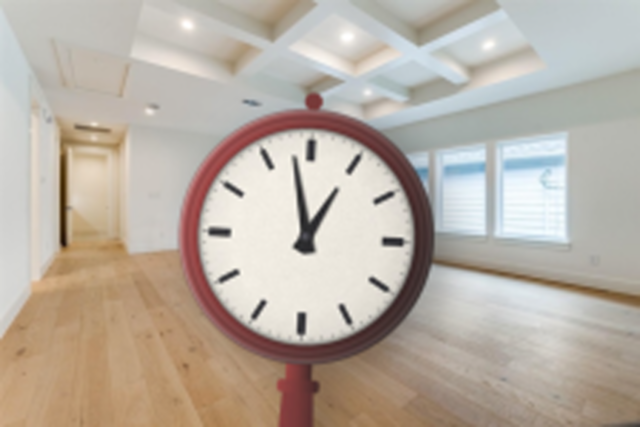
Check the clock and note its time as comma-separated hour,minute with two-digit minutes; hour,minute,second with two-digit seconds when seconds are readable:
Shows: 12,58
